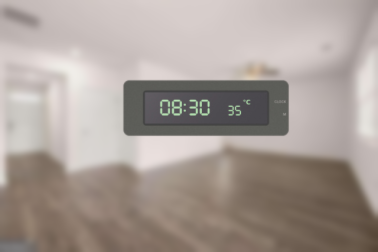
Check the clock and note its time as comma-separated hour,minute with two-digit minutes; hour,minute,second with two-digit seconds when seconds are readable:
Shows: 8,30
